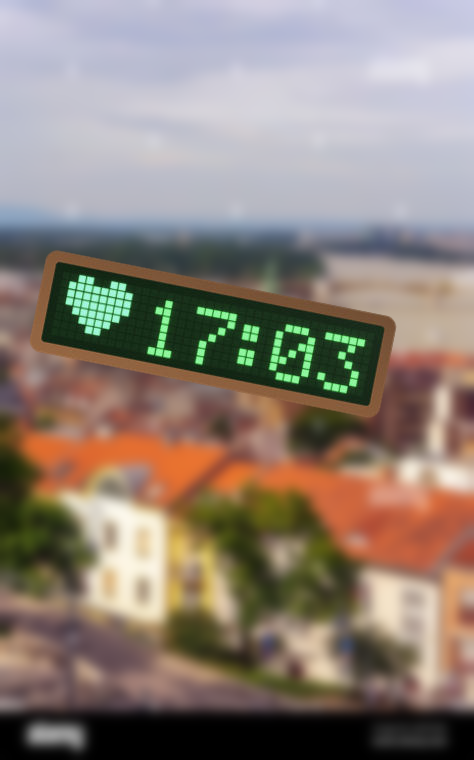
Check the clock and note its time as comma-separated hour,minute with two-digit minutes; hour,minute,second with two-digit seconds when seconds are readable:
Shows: 17,03
